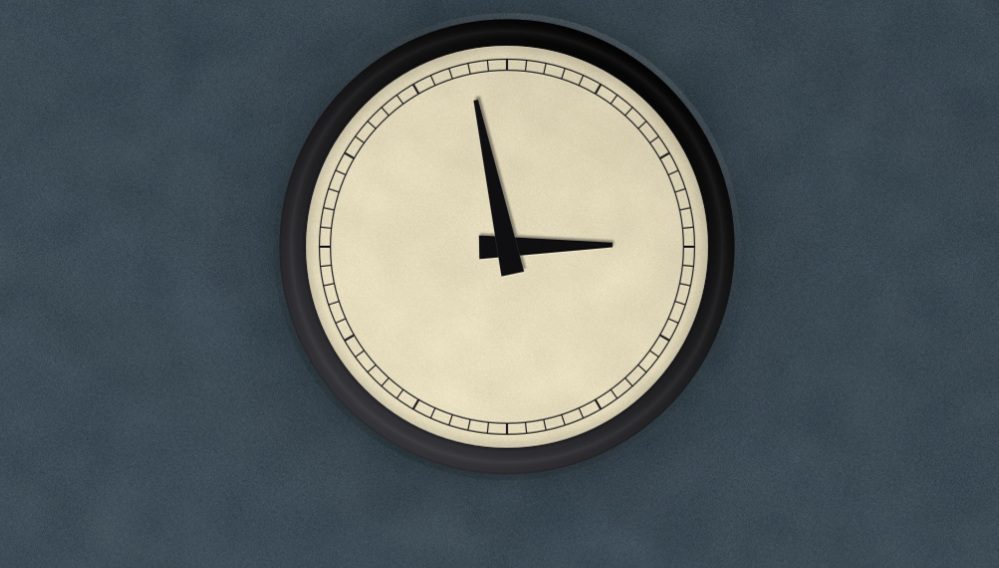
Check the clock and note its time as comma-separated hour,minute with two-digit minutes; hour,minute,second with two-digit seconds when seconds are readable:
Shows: 2,58
